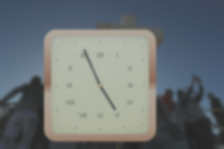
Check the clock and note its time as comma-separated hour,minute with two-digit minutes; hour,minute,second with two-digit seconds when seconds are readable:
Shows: 4,56
